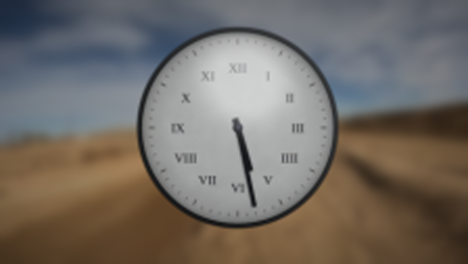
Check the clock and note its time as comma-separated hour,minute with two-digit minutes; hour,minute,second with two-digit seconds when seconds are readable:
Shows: 5,28
